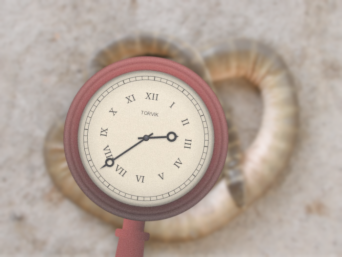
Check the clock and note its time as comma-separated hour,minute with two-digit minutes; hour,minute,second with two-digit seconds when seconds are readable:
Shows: 2,38
